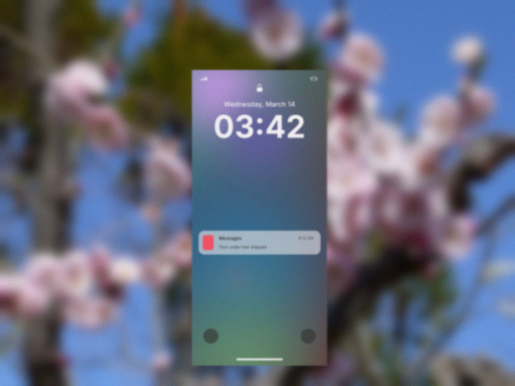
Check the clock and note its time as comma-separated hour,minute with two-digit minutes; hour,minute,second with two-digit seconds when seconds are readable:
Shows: 3,42
